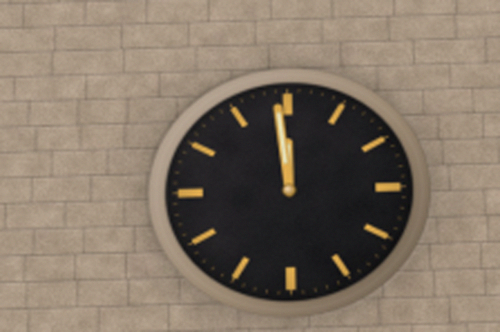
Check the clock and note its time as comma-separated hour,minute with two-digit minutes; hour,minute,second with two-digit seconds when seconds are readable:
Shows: 11,59
